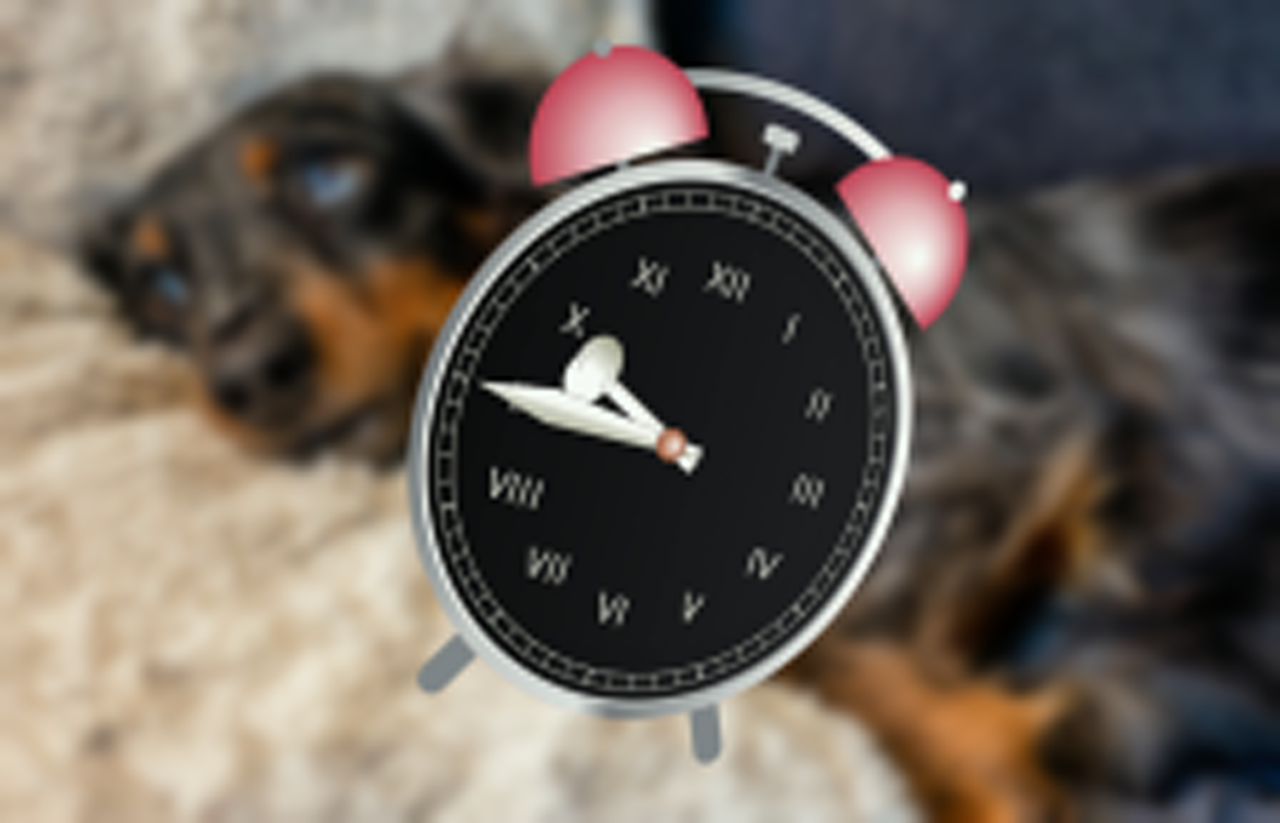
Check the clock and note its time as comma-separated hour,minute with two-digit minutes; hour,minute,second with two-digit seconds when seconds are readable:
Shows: 9,45
